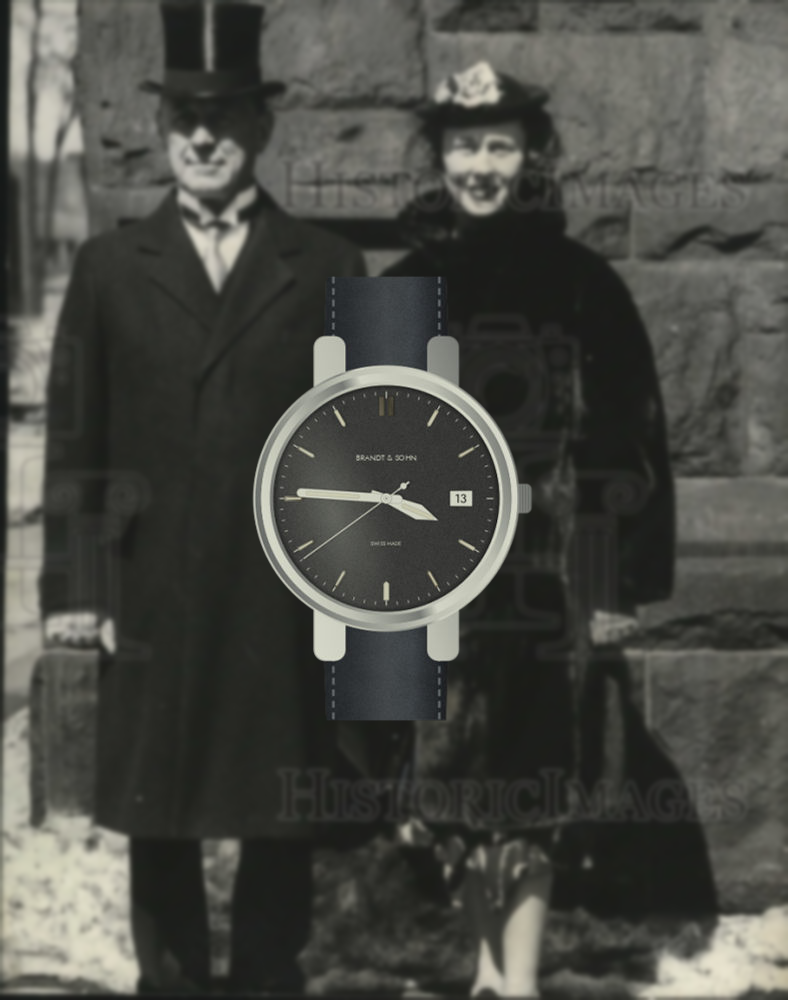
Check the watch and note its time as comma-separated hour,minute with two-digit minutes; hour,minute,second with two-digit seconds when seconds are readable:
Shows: 3,45,39
